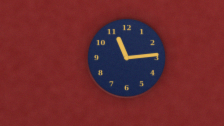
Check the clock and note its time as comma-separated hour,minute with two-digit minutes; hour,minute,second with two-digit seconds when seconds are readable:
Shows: 11,14
